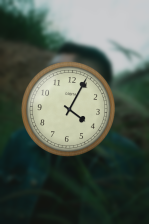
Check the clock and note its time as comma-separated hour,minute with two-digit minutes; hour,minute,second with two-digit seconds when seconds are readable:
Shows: 4,04
